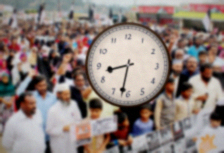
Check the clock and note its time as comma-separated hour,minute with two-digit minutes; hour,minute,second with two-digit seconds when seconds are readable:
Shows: 8,32
